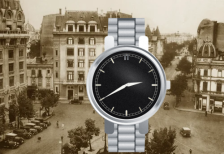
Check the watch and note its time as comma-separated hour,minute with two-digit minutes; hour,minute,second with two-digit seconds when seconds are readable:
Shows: 2,40
